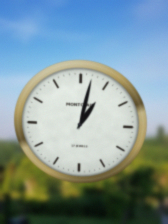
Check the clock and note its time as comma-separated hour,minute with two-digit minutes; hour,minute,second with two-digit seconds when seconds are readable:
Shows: 1,02
